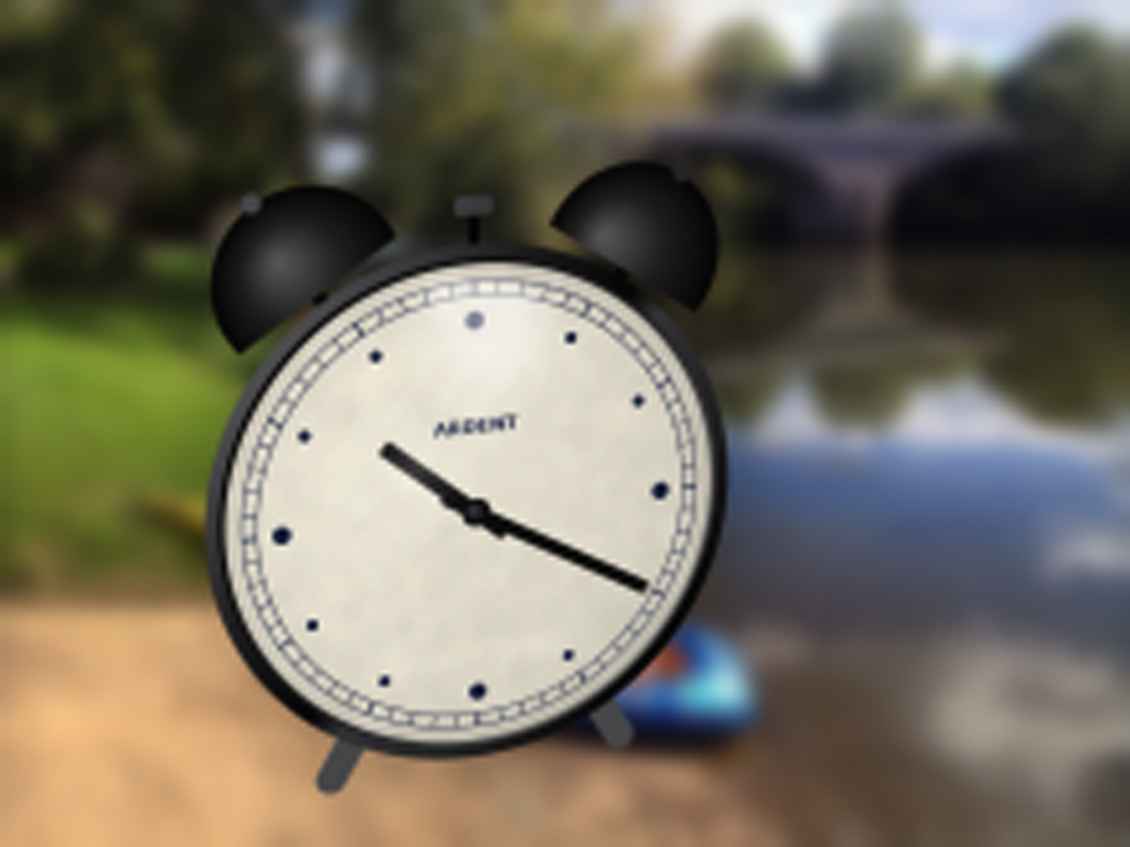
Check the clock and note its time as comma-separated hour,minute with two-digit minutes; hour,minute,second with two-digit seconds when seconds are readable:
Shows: 10,20
